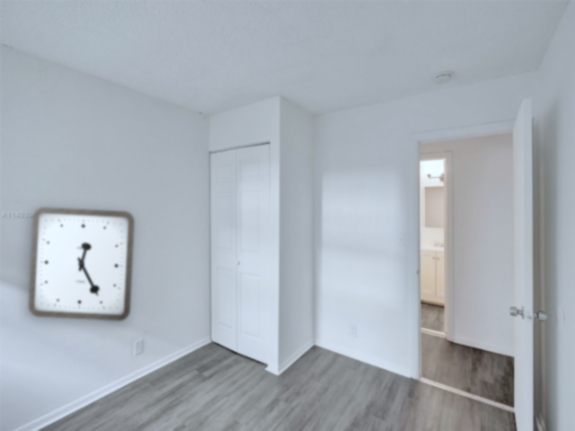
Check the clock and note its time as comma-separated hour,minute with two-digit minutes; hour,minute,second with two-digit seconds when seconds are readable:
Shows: 12,25
